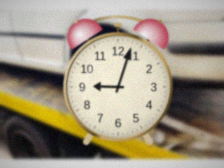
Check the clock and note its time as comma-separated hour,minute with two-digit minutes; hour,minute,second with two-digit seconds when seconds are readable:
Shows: 9,03
